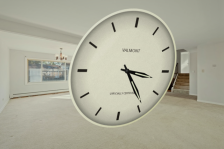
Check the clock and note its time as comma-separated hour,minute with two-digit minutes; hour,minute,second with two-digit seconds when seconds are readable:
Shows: 3,24
